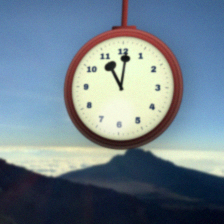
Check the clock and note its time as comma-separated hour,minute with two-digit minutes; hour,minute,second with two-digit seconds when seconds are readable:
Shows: 11,01
